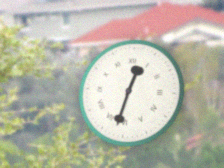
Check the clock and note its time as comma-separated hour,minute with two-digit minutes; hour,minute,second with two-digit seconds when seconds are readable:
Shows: 12,32
